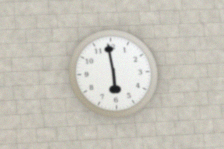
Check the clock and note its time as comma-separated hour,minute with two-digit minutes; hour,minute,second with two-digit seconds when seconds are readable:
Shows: 5,59
